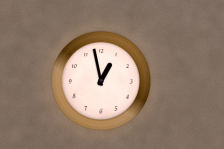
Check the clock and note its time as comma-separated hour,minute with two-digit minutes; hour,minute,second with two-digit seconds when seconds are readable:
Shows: 12,58
